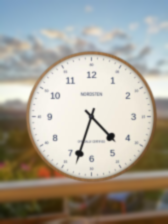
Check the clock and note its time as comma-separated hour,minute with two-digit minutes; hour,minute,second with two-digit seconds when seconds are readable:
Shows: 4,33
